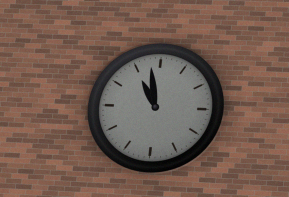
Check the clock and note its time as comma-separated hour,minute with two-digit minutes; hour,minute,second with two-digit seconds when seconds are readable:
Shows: 10,58
